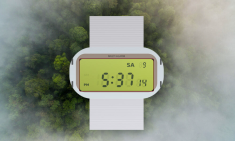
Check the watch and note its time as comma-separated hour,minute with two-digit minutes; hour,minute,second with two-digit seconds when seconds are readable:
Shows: 5,37,14
